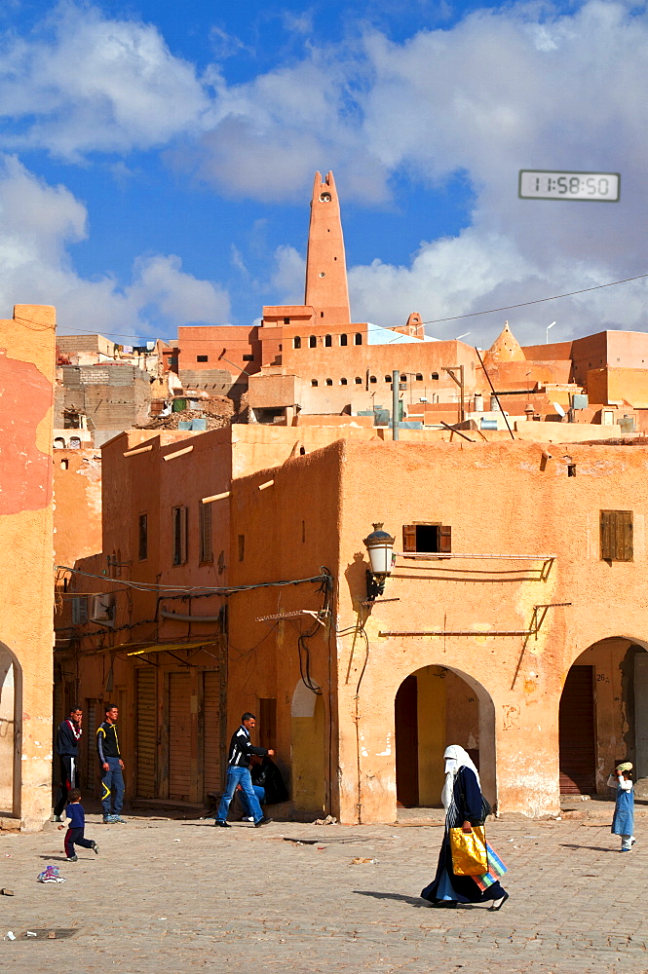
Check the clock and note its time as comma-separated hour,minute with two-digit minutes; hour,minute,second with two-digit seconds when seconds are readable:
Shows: 11,58,50
